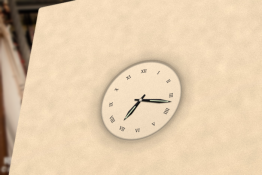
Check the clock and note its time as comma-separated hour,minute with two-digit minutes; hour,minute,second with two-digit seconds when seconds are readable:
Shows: 7,17
